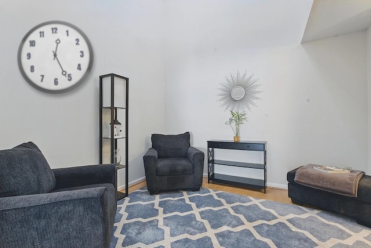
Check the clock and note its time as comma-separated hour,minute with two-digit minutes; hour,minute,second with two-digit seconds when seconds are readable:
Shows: 12,26
